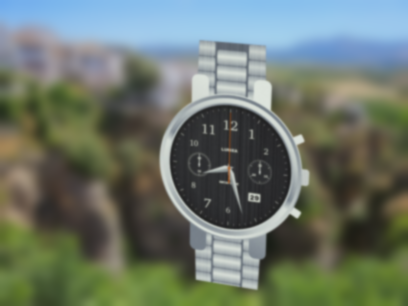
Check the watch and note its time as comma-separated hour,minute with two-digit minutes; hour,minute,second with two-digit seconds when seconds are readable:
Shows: 8,27
